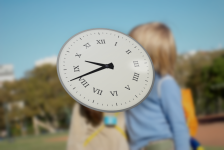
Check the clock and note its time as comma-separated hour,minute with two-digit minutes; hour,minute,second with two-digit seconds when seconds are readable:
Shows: 9,42
